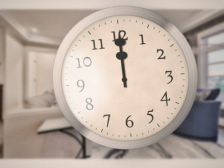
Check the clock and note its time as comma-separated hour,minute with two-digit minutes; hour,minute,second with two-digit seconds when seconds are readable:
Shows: 12,00
